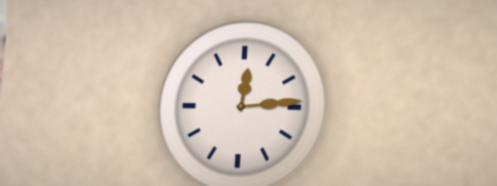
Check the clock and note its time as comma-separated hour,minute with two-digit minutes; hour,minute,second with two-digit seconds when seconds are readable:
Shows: 12,14
